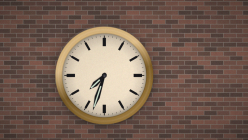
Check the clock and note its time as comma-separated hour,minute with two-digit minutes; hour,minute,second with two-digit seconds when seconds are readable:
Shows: 7,33
